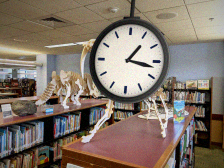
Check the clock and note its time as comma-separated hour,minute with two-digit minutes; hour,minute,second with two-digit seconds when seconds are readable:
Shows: 1,17
